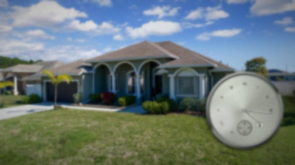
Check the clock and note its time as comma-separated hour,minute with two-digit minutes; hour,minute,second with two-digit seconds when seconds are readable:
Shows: 4,16
